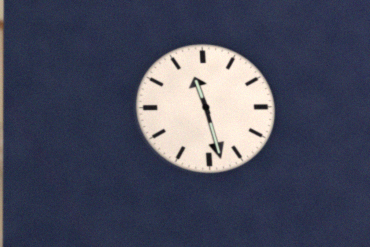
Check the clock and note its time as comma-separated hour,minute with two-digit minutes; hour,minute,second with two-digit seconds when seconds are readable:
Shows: 11,28
